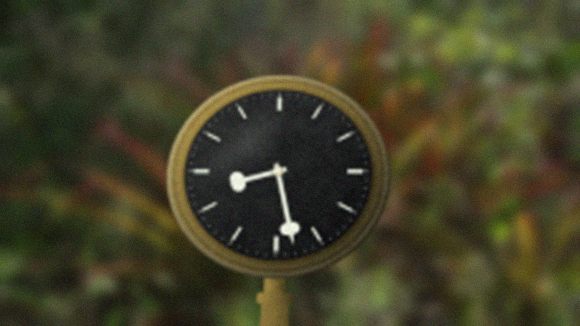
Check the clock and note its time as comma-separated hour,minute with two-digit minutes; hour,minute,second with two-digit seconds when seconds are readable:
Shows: 8,28
